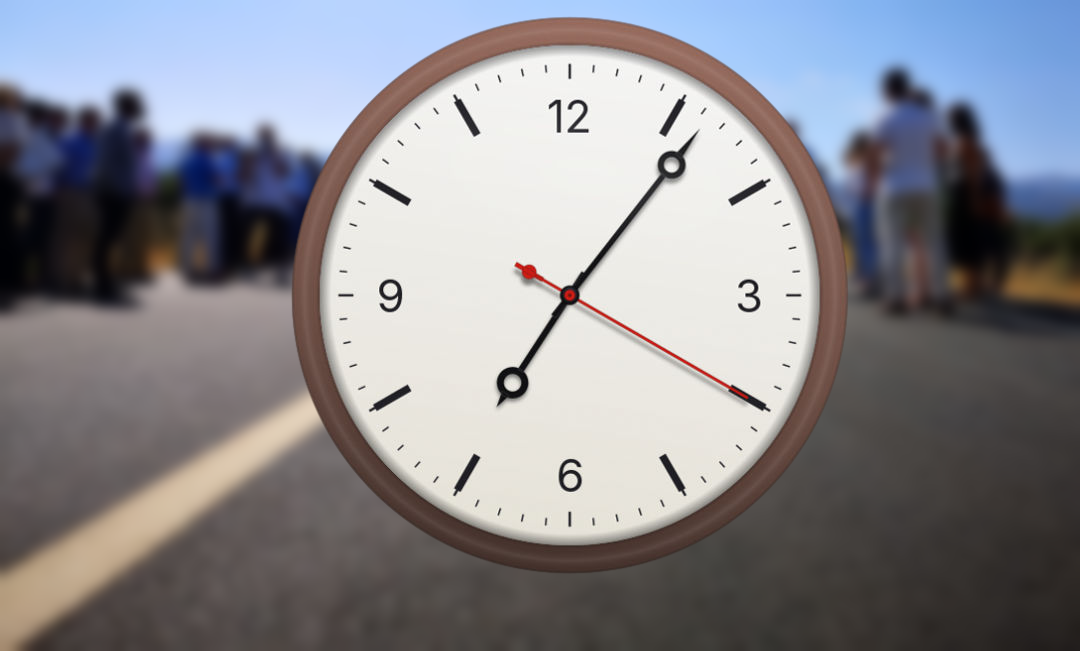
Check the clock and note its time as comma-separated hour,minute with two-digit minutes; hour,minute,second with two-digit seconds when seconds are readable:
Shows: 7,06,20
